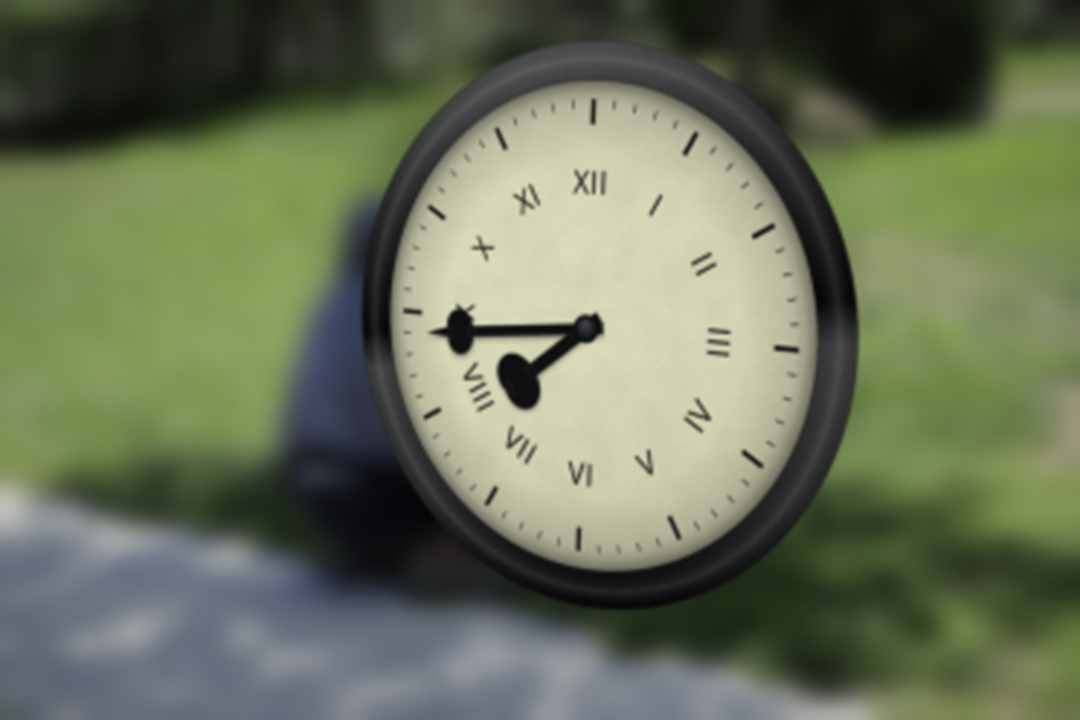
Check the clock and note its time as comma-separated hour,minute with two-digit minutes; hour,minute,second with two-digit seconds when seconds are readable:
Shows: 7,44
